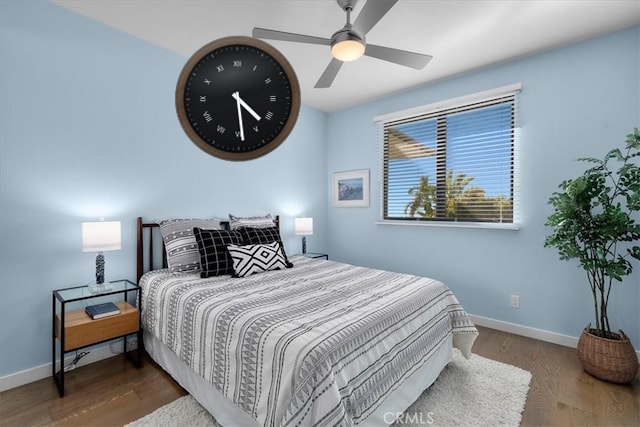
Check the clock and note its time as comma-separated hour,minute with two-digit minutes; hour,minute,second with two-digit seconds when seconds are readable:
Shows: 4,29
